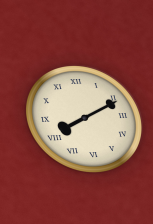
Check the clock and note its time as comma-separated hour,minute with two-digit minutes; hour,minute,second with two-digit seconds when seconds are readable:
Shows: 8,11
